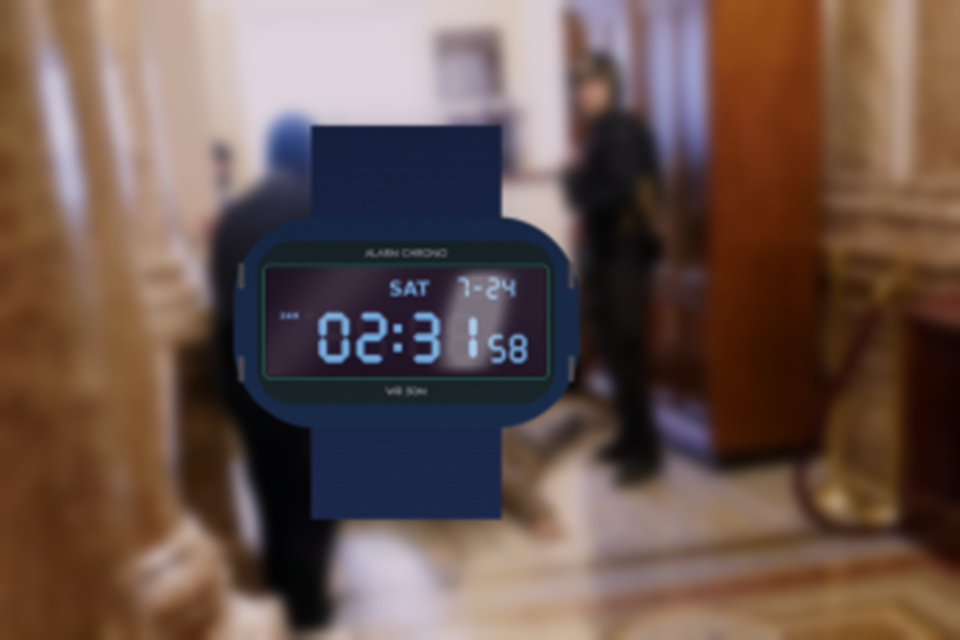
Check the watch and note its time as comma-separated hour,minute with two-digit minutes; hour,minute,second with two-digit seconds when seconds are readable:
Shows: 2,31,58
